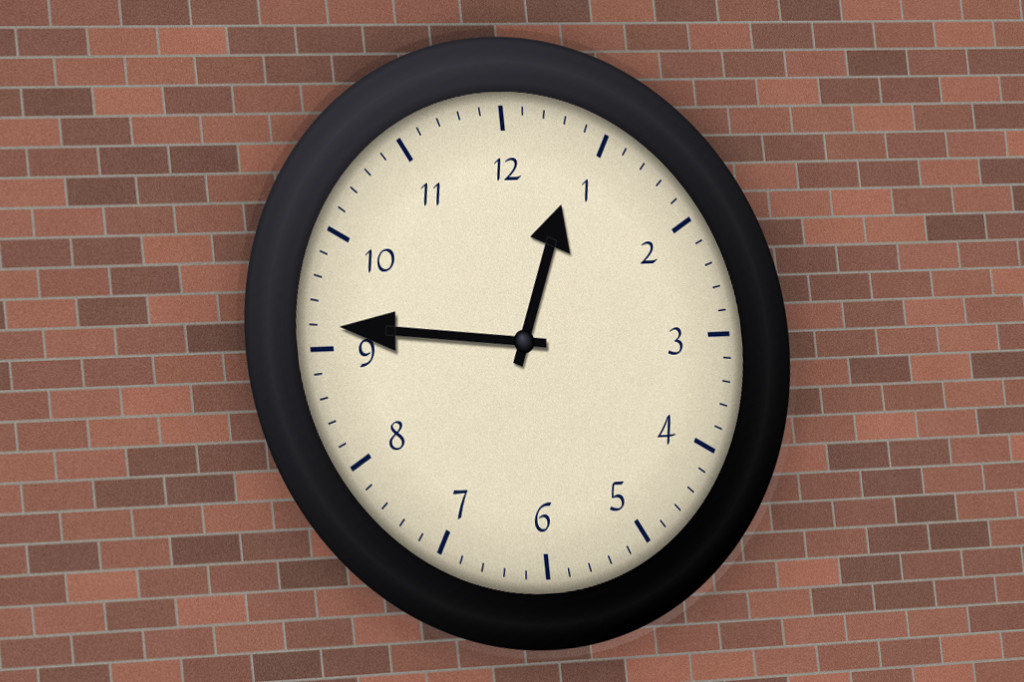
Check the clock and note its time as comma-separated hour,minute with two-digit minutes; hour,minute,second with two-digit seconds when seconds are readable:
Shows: 12,46
